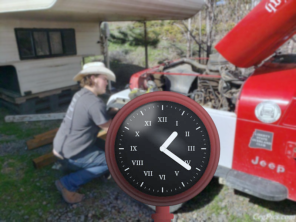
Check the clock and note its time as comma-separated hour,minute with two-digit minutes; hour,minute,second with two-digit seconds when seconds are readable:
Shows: 1,21
